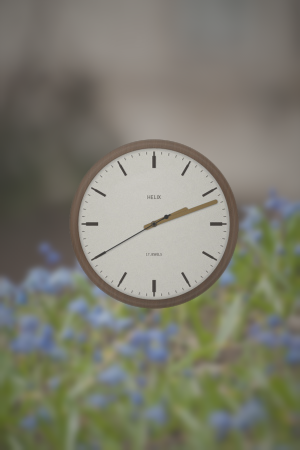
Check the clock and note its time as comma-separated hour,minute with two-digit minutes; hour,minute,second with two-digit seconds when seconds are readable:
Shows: 2,11,40
